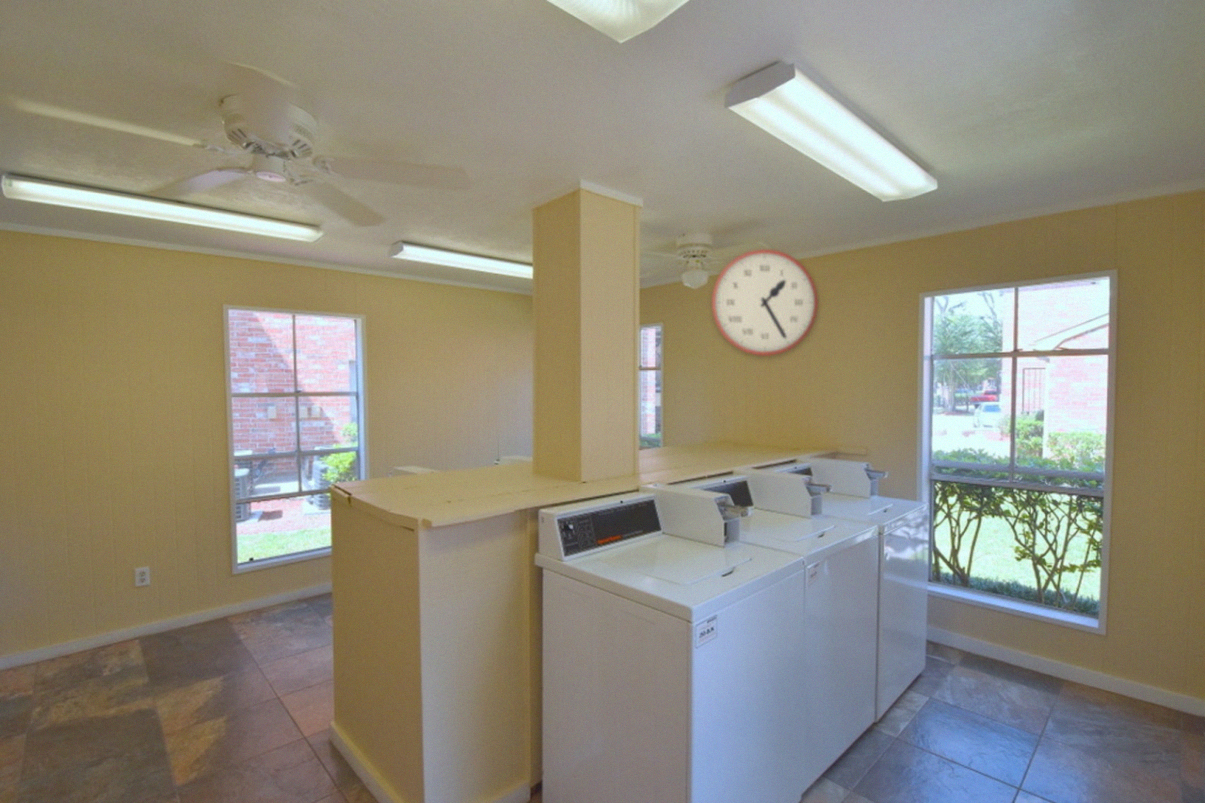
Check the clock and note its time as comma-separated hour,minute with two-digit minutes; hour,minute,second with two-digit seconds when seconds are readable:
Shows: 1,25
